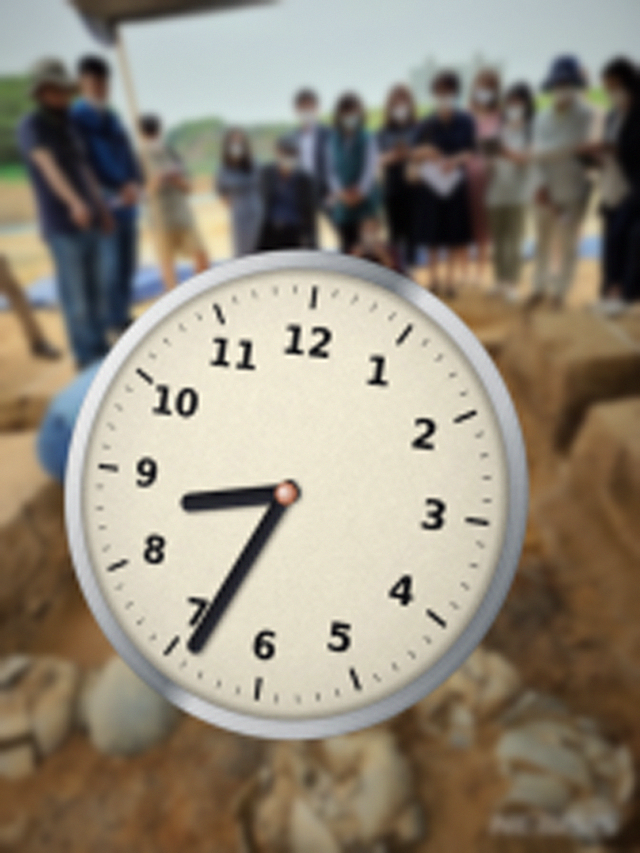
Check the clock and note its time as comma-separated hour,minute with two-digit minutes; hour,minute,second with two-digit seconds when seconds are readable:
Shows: 8,34
